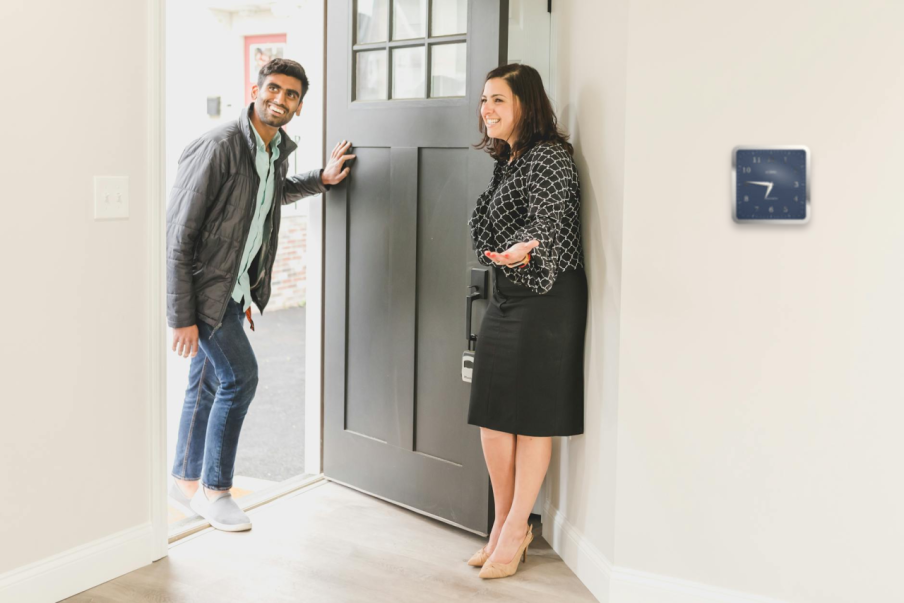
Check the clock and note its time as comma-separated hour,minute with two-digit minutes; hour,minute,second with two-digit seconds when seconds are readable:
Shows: 6,46
